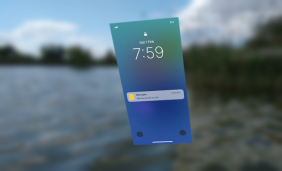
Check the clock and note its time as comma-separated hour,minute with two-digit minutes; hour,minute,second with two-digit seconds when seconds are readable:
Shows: 7,59
